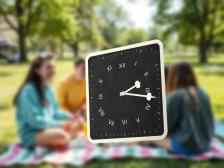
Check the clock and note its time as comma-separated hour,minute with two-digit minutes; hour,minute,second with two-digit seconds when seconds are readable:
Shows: 2,17
